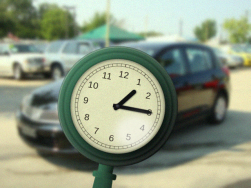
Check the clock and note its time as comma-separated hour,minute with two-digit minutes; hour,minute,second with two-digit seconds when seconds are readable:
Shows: 1,15
